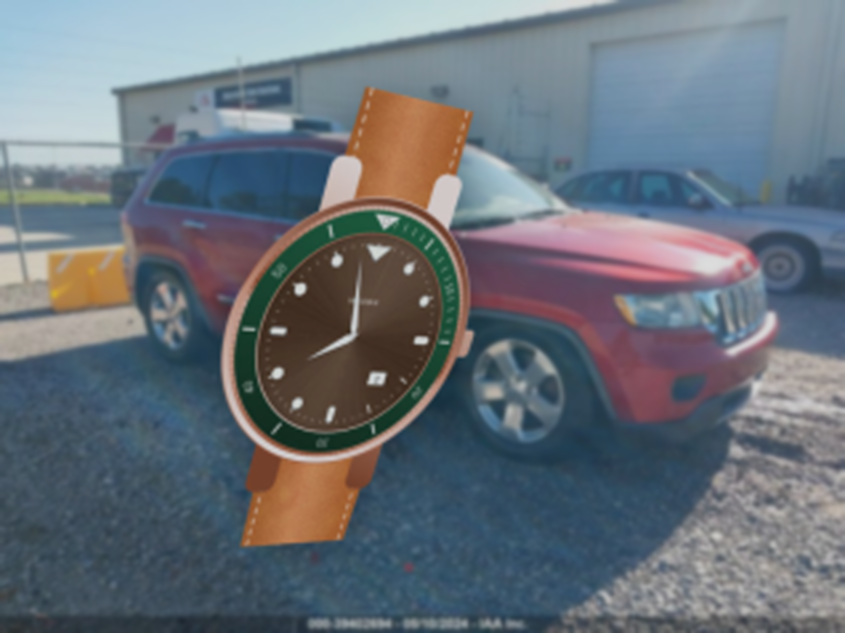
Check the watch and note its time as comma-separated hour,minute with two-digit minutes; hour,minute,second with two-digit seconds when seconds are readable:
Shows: 7,58
